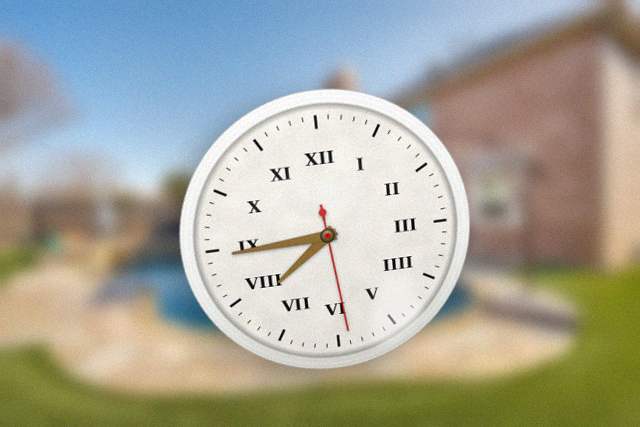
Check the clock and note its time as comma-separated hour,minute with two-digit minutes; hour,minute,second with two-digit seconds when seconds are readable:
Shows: 7,44,29
